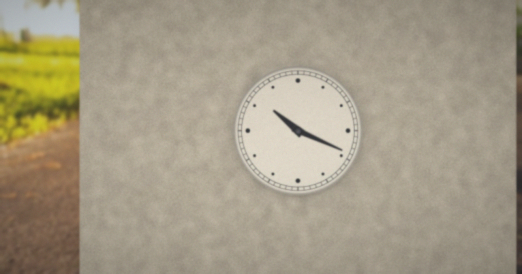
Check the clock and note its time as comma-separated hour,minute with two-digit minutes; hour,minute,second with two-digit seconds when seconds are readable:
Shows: 10,19
